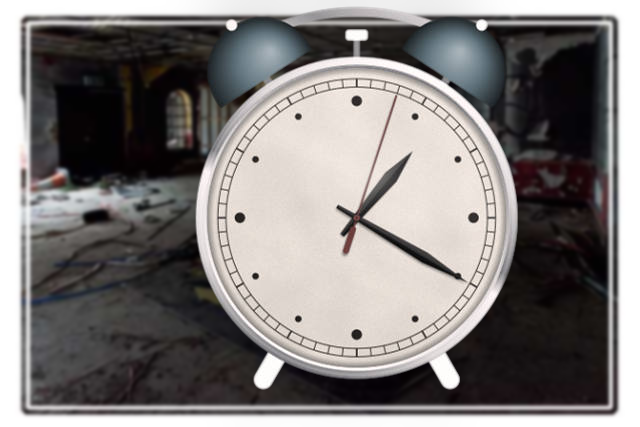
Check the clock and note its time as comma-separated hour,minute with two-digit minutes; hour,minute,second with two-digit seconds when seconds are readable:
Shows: 1,20,03
